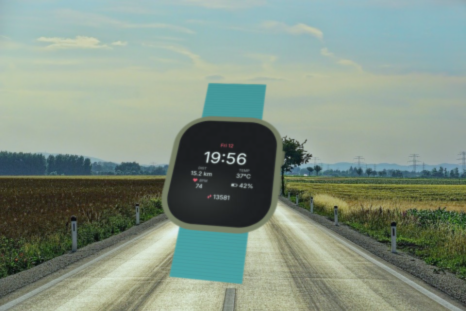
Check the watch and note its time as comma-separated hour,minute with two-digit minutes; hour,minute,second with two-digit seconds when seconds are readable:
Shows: 19,56
